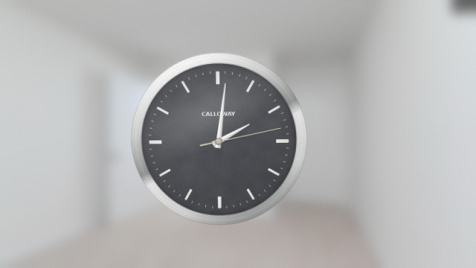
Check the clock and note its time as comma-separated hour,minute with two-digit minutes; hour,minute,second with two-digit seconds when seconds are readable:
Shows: 2,01,13
